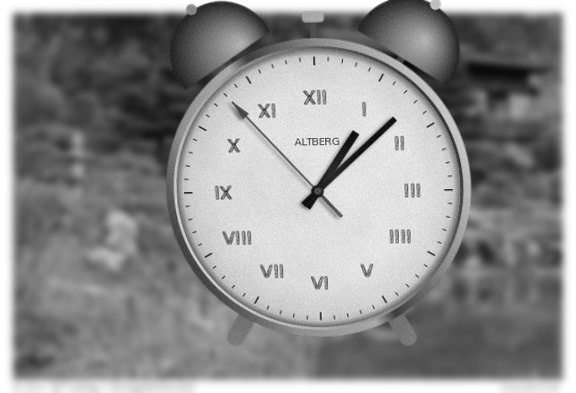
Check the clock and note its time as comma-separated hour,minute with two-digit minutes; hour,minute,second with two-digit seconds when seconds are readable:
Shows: 1,07,53
